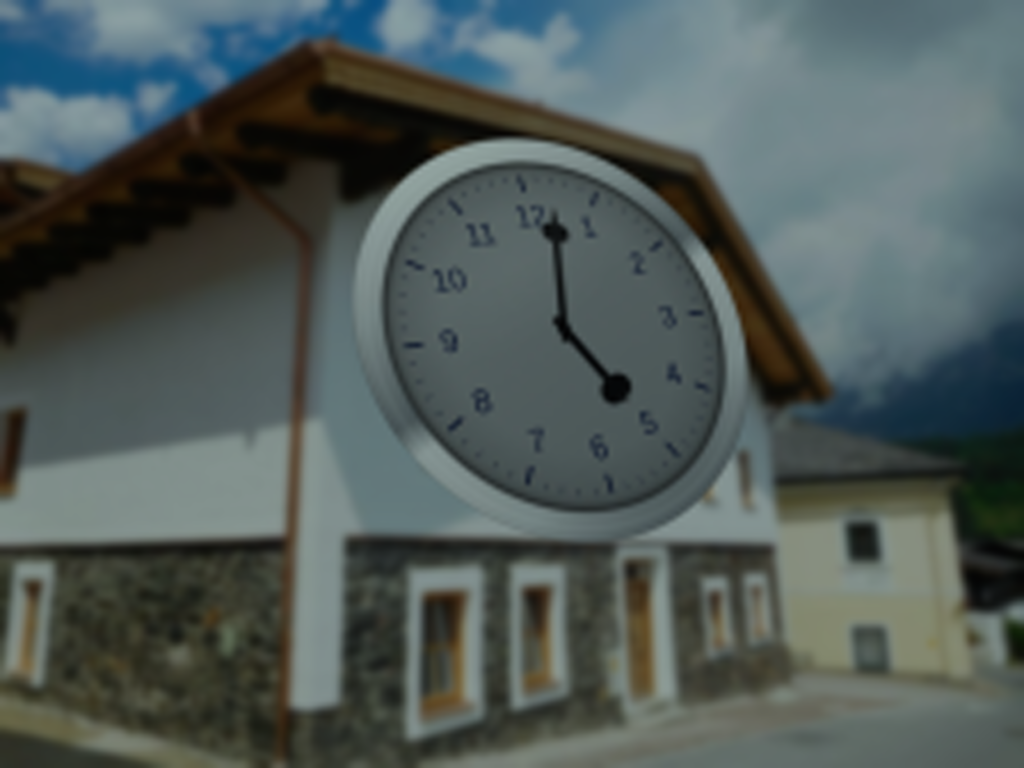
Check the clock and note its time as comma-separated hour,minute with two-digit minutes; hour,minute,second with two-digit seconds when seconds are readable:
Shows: 5,02
